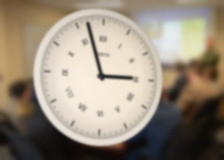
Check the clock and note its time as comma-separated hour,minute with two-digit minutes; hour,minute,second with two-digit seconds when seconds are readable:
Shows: 2,57
